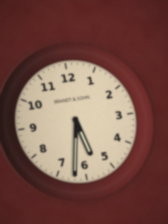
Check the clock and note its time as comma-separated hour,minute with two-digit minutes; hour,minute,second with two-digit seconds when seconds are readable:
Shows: 5,32
